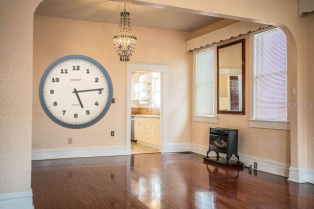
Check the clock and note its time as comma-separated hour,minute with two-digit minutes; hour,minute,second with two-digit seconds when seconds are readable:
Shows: 5,14
